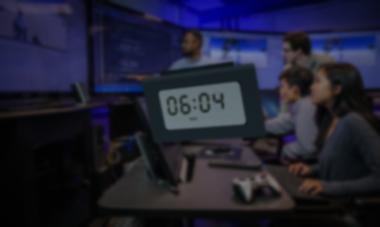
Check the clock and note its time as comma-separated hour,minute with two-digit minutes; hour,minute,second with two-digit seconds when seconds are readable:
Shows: 6,04
